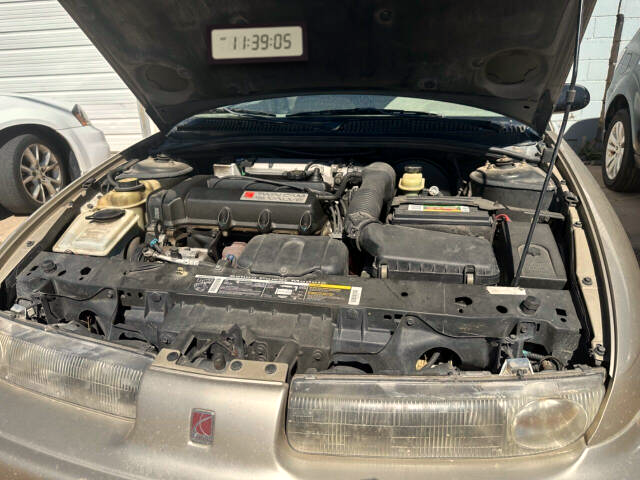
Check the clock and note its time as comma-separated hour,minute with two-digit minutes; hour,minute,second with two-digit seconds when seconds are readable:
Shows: 11,39,05
